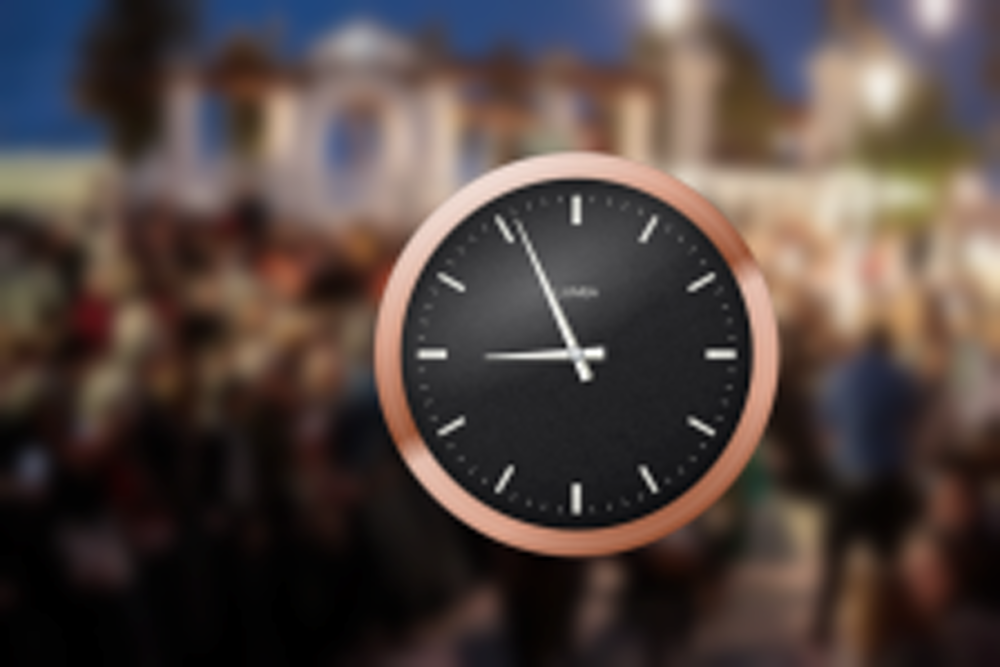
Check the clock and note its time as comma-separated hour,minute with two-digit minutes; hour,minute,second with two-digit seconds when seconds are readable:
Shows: 8,56
